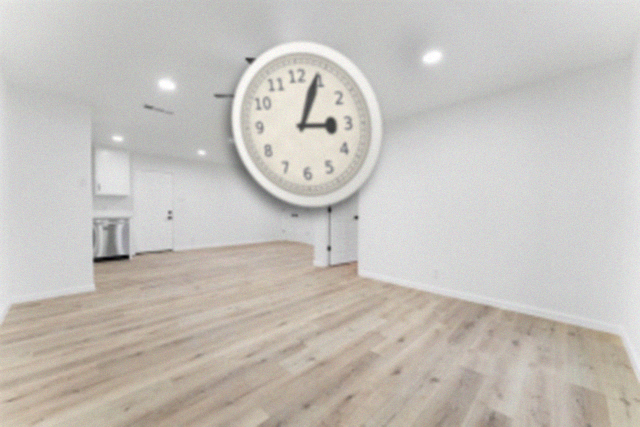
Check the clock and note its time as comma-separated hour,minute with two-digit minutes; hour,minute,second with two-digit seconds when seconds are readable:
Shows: 3,04
